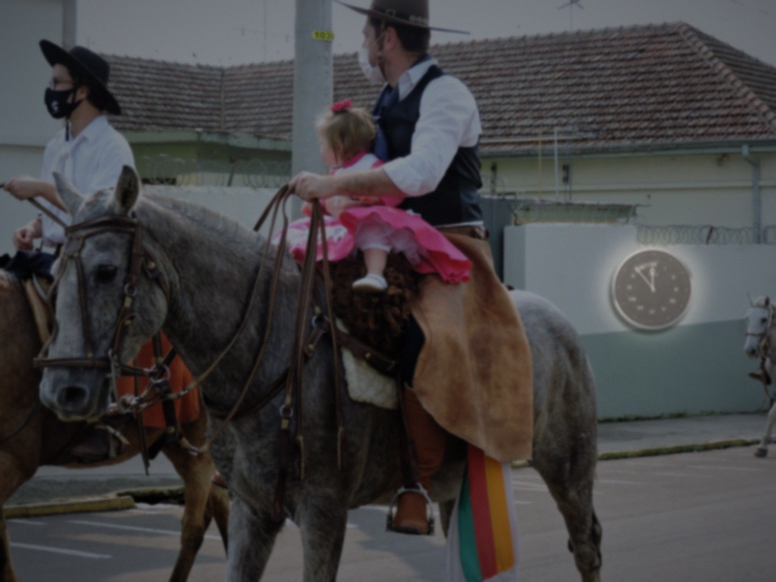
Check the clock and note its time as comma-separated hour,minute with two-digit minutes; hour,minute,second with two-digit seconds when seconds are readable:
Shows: 11,53
